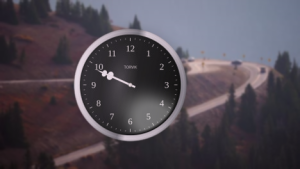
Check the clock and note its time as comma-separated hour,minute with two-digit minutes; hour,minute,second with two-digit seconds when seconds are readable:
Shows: 9,49
